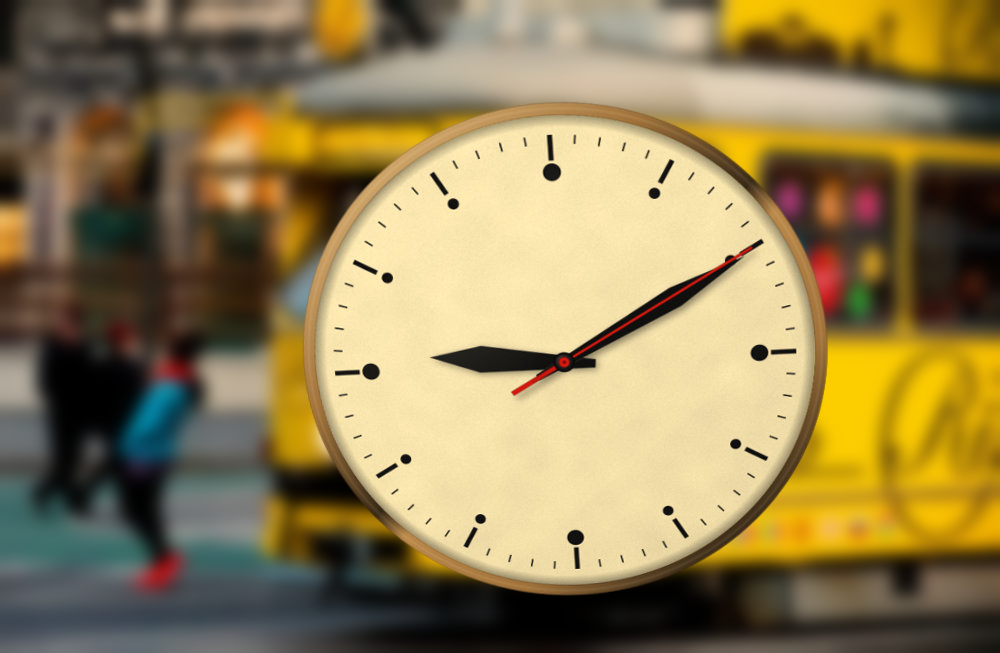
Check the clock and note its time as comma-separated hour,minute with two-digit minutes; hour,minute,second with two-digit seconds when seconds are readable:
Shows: 9,10,10
